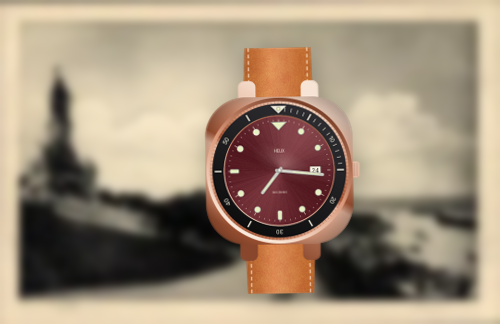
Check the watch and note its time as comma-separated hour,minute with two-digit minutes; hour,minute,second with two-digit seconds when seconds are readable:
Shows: 7,16
